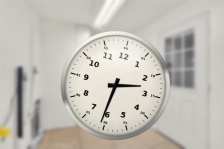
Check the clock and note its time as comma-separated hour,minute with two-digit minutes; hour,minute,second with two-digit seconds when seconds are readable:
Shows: 2,31
